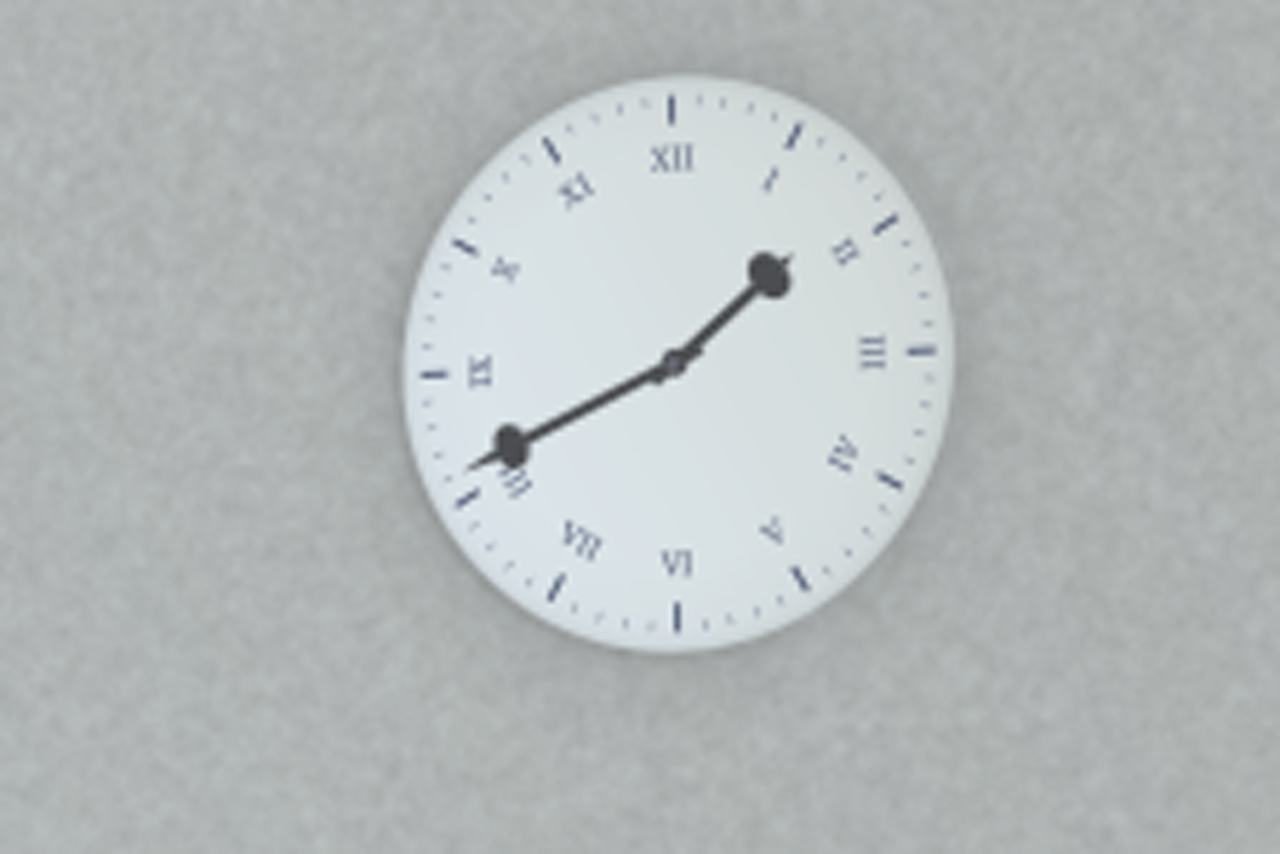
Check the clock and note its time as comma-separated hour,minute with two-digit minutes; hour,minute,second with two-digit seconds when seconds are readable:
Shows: 1,41
